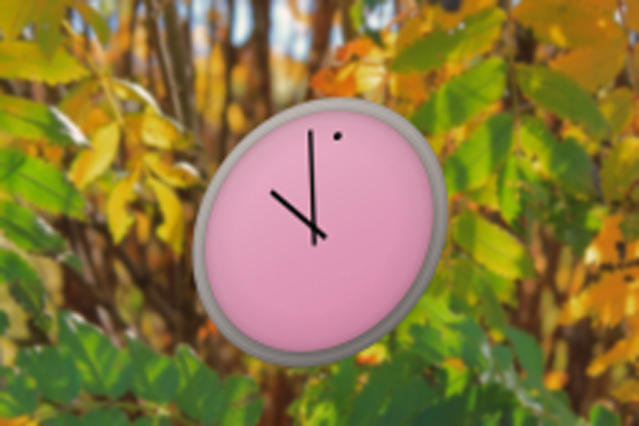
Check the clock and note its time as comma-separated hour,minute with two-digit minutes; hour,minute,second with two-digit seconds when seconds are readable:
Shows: 9,57
